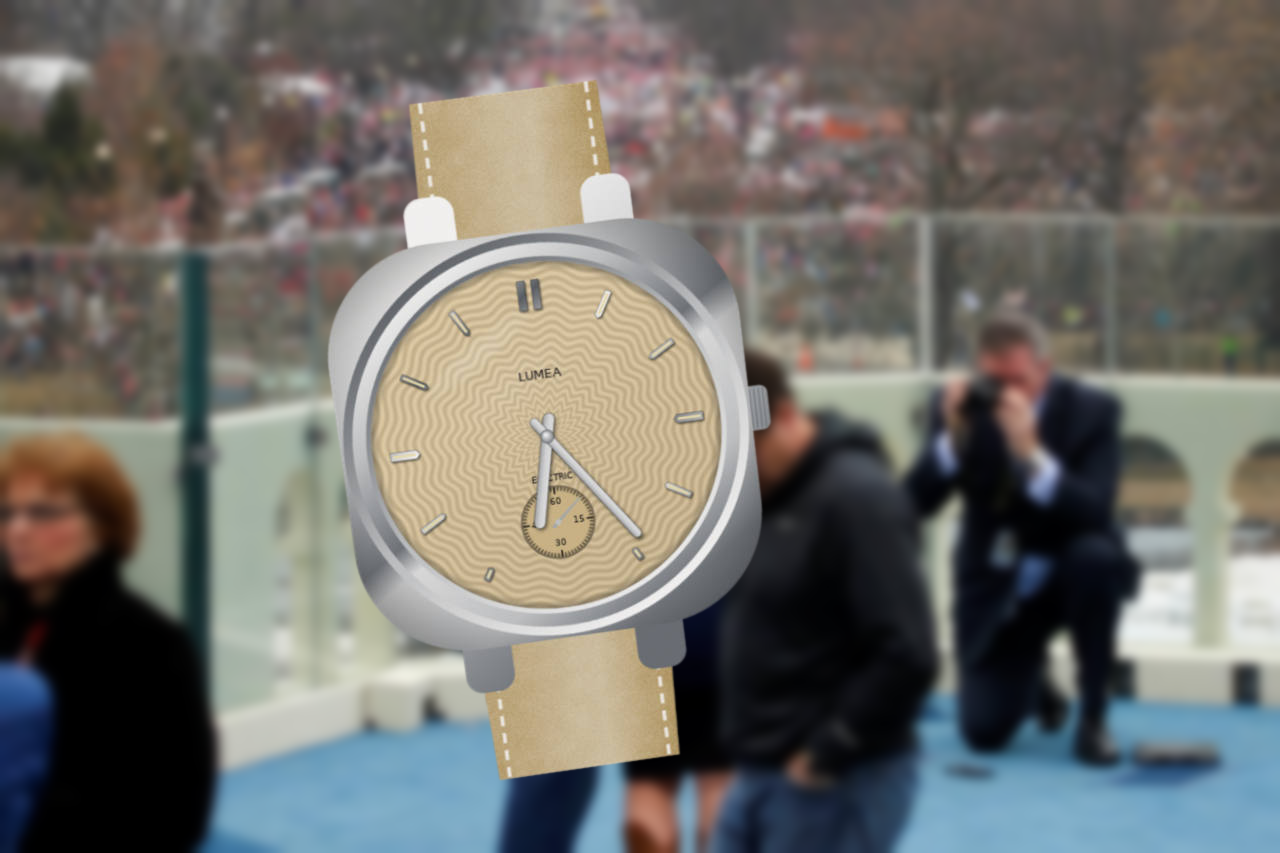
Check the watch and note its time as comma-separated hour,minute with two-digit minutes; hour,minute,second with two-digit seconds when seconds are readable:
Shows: 6,24,08
